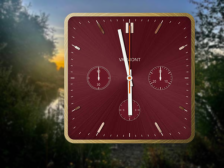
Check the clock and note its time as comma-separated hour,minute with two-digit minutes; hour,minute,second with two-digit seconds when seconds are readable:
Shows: 5,58
